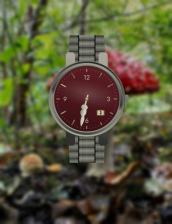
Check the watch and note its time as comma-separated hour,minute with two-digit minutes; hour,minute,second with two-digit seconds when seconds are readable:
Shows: 6,32
